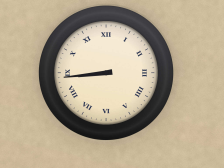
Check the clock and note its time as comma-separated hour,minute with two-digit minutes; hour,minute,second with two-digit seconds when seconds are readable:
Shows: 8,44
